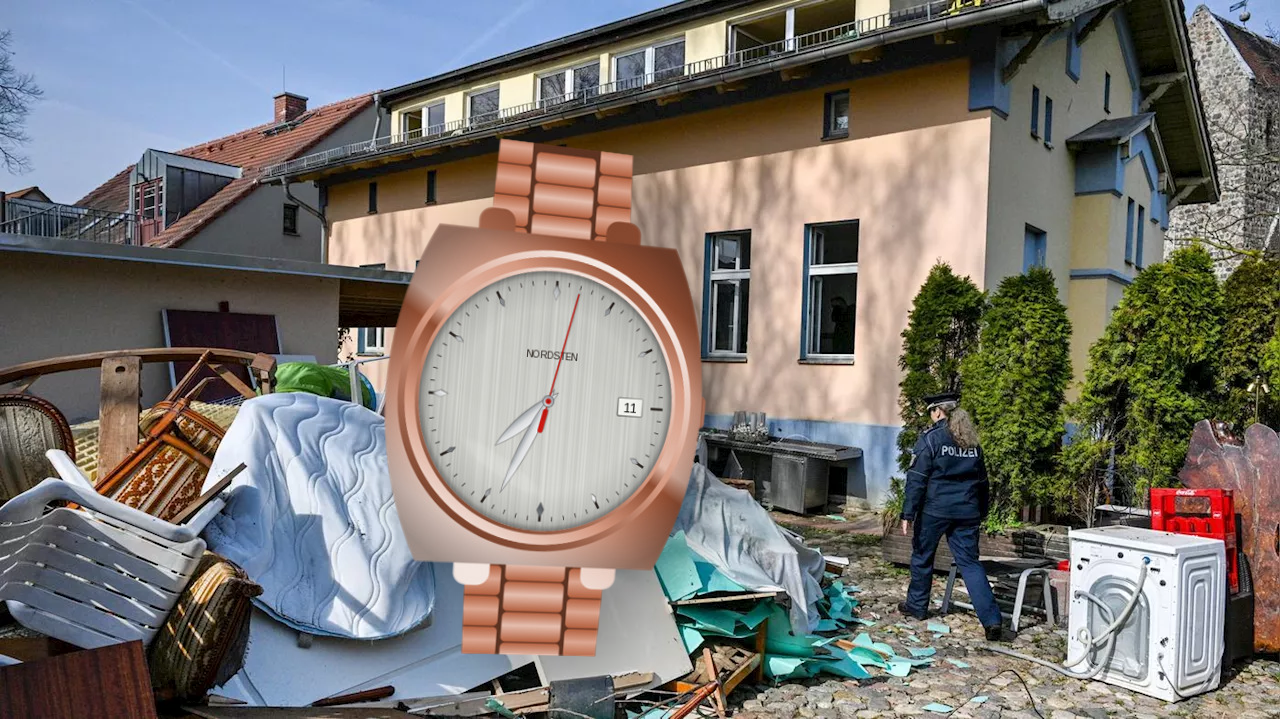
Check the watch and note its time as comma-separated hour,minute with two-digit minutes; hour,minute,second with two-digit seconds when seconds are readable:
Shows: 7,34,02
